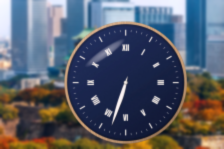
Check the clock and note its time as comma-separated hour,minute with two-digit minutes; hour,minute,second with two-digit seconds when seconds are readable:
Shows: 6,33
